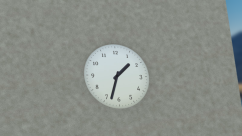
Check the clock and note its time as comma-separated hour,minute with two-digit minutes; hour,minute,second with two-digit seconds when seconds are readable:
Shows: 1,33
